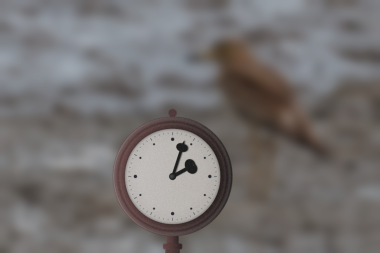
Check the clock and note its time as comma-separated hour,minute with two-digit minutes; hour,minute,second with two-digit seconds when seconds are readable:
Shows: 2,03
